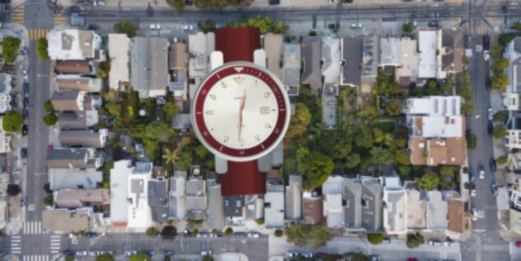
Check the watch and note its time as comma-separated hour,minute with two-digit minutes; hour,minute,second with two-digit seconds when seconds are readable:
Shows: 12,31
